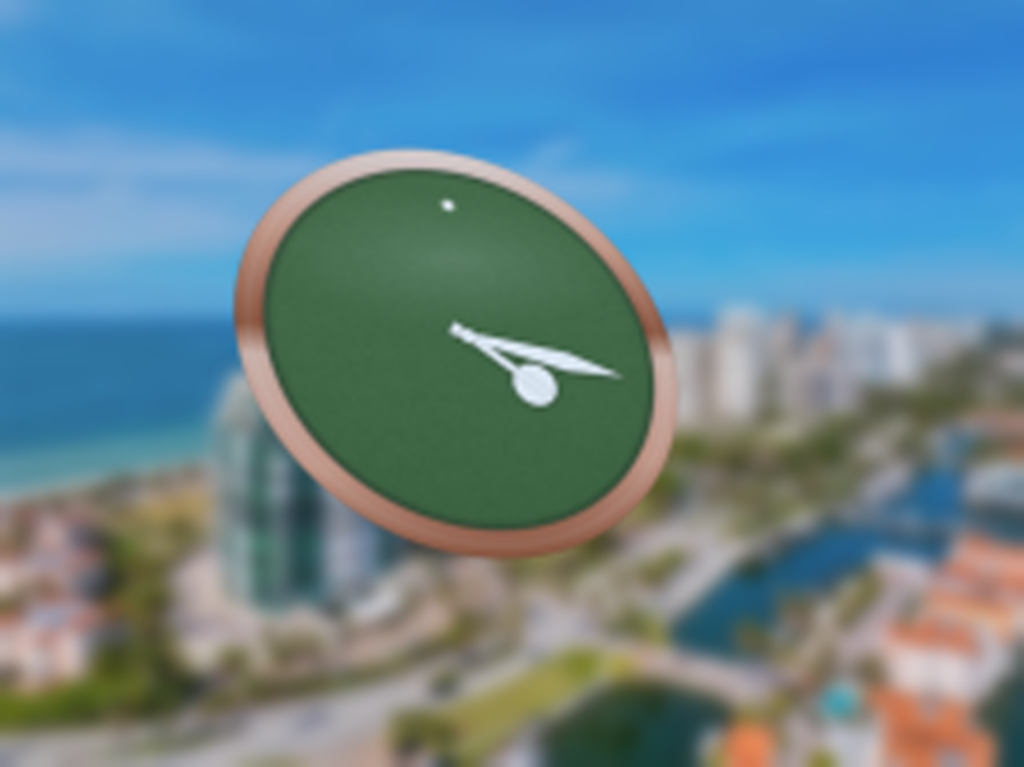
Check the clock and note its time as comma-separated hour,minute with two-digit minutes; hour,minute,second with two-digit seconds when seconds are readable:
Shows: 4,17
